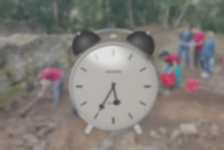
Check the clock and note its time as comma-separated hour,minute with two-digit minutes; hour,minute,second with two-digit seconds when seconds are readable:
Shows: 5,35
